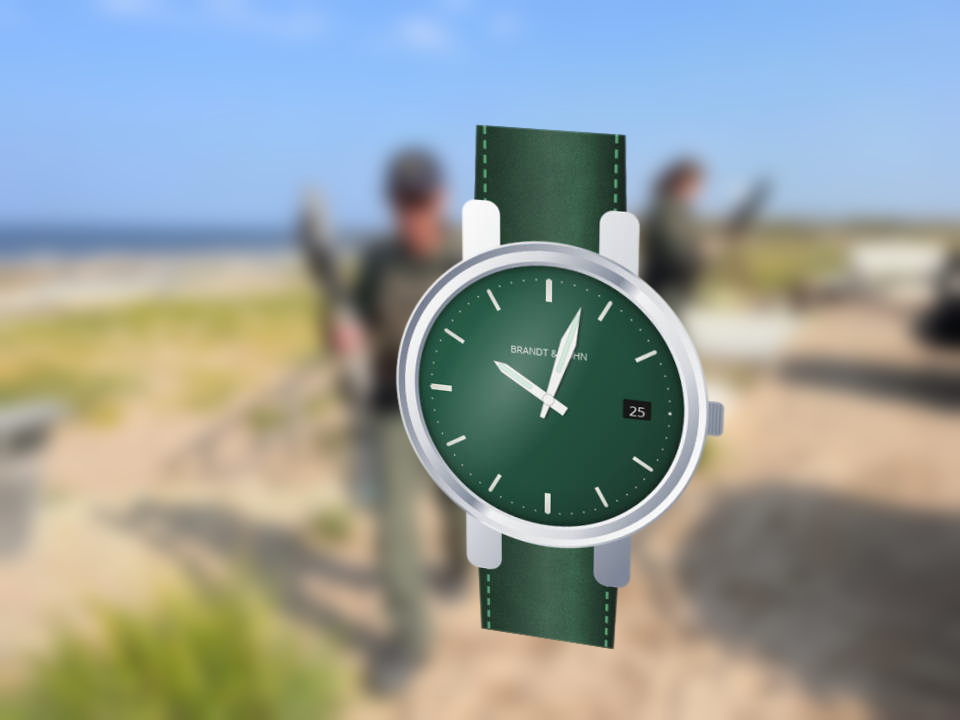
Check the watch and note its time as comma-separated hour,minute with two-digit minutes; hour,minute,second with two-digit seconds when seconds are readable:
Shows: 10,03
